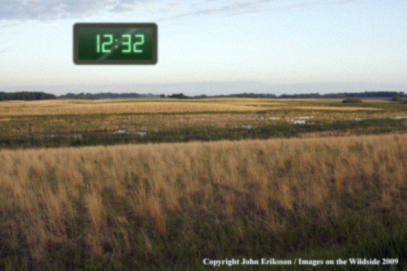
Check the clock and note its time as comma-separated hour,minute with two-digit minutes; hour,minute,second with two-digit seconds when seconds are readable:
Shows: 12,32
